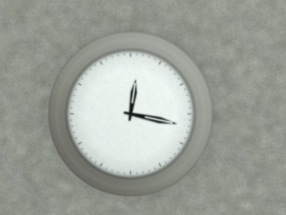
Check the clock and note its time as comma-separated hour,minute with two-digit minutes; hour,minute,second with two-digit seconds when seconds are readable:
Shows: 12,17
